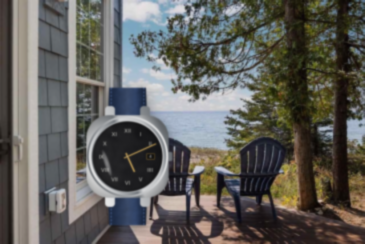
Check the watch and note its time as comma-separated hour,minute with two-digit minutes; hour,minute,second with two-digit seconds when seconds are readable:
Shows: 5,11
